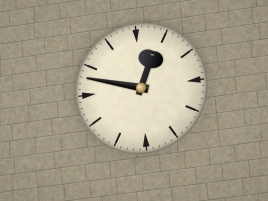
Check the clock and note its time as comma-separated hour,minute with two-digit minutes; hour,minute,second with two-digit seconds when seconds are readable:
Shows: 12,48
